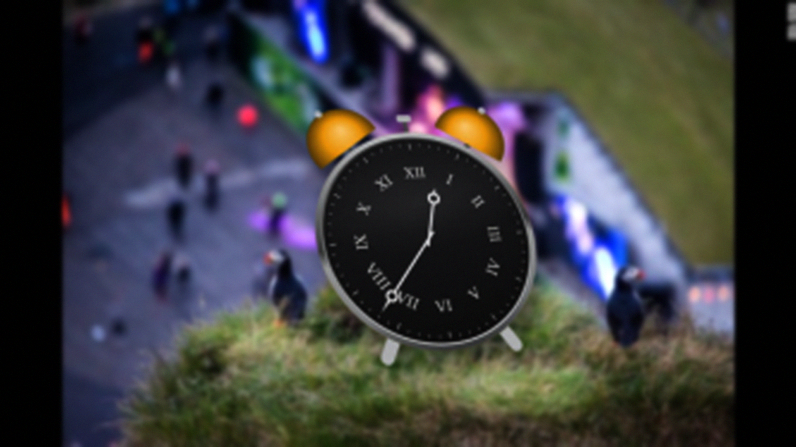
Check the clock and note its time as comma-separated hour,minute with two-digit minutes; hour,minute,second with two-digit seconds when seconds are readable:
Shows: 12,37
